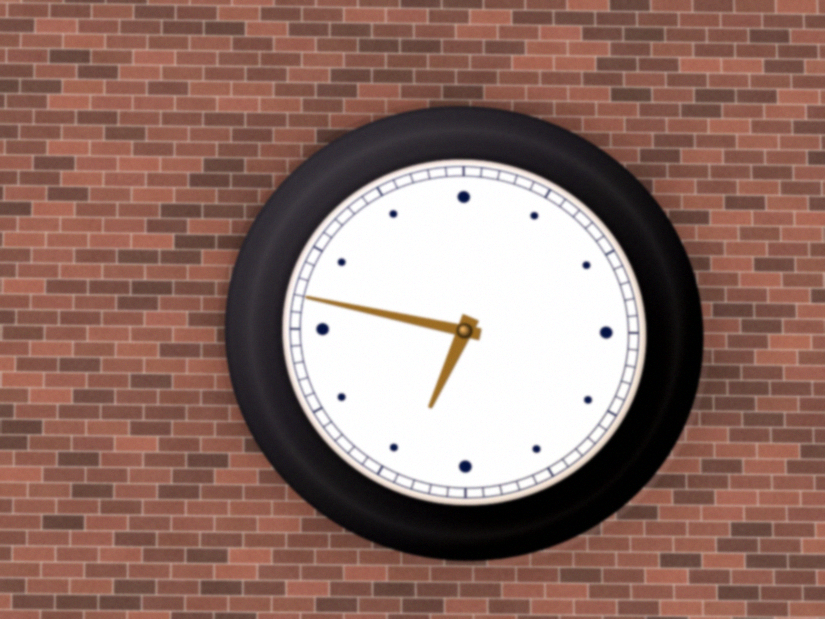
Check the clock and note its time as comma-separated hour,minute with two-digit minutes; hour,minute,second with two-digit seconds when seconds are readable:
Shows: 6,47
